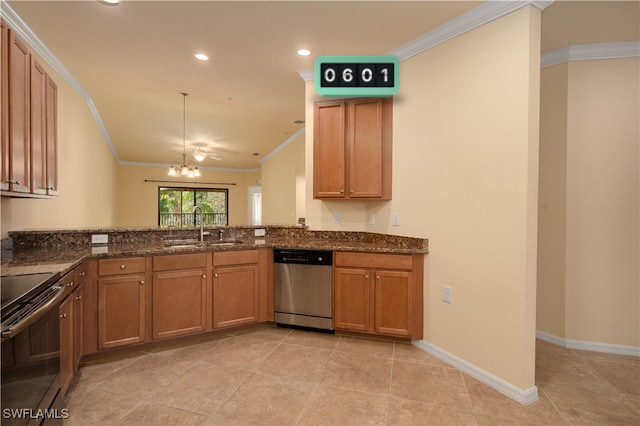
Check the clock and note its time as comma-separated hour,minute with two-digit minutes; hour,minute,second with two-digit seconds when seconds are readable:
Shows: 6,01
